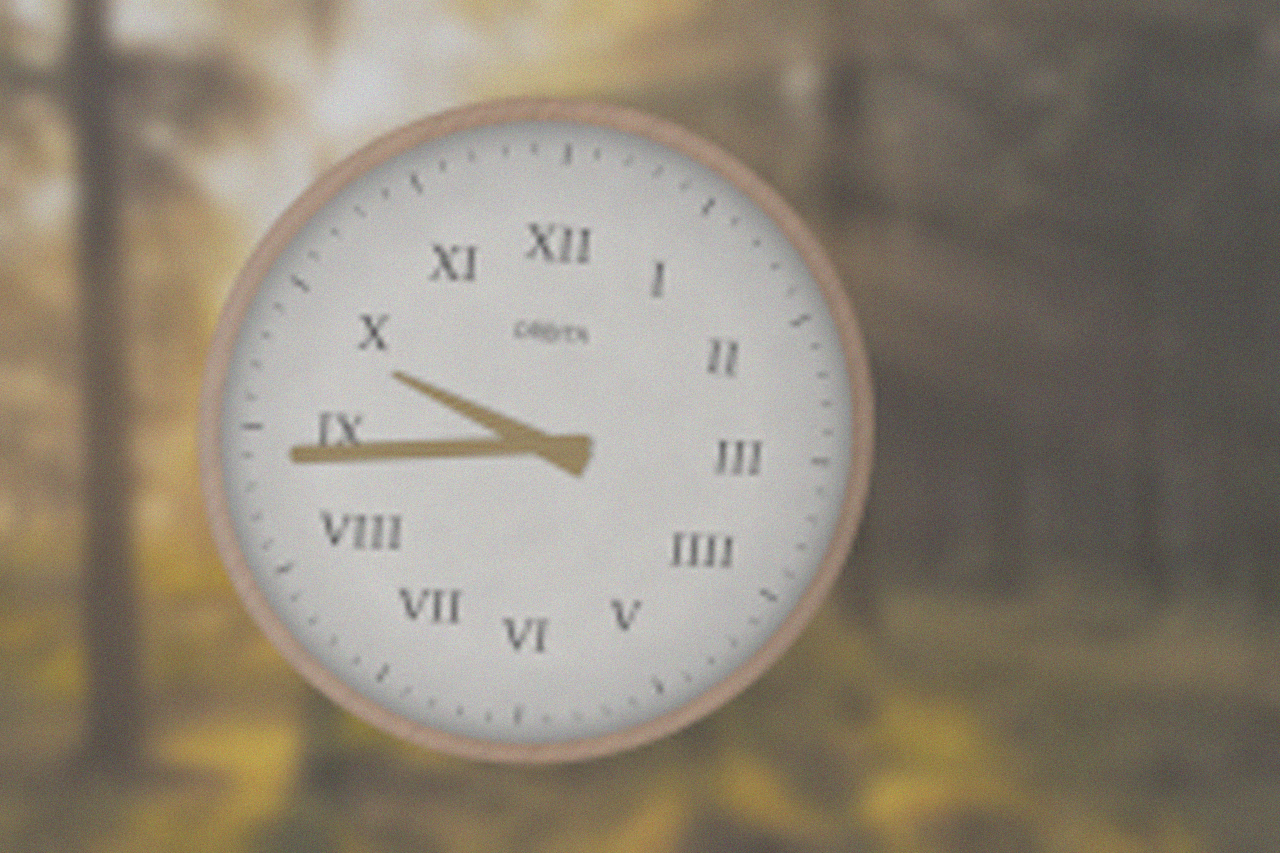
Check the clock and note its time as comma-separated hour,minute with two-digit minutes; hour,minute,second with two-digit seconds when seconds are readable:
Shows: 9,44
